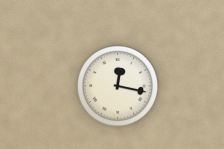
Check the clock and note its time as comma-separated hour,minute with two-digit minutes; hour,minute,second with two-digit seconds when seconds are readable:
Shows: 12,17
